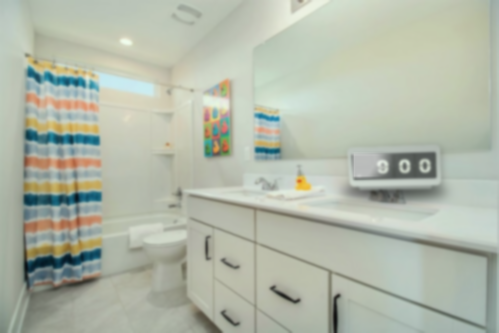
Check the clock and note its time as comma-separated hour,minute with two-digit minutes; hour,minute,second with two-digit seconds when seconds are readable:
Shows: 9,00
